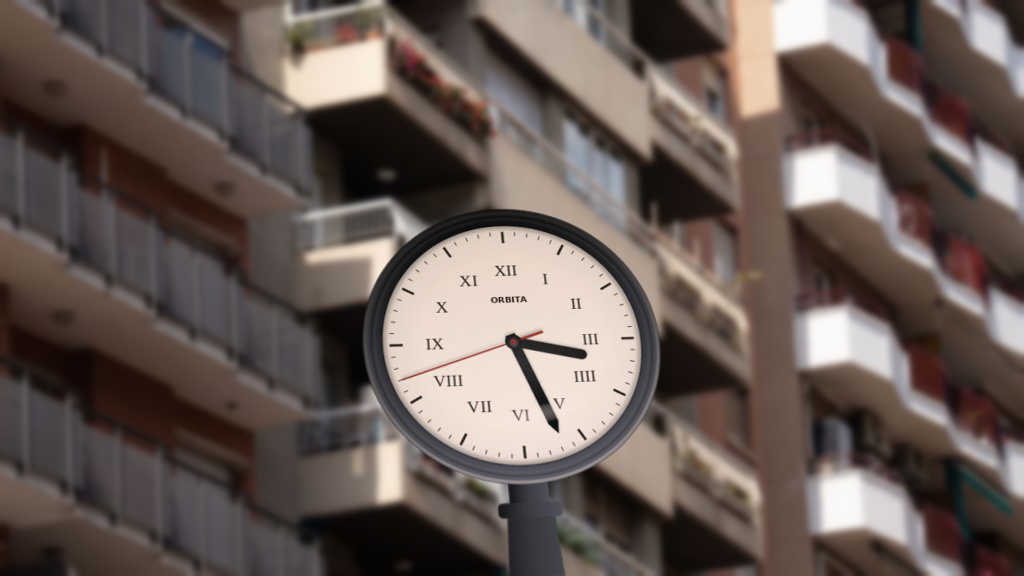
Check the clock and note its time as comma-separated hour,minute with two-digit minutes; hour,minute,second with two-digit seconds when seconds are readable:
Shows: 3,26,42
